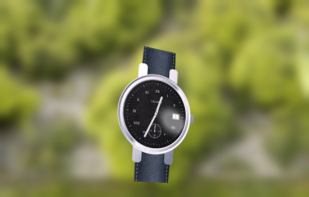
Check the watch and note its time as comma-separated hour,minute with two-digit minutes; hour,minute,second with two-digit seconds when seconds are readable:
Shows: 12,34
